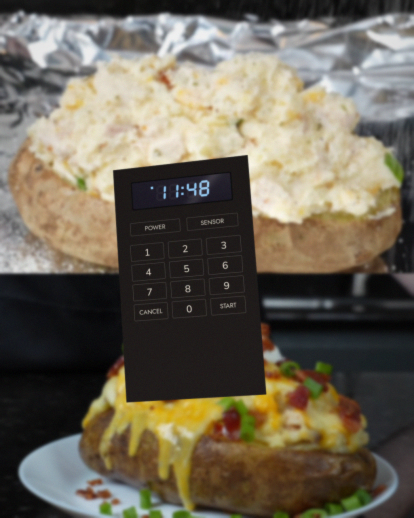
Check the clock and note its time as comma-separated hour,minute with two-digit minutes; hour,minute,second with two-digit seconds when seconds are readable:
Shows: 11,48
